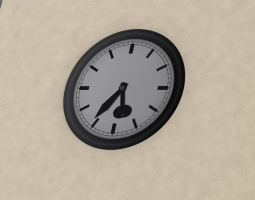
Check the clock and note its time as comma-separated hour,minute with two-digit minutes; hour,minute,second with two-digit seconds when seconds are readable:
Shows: 5,36
